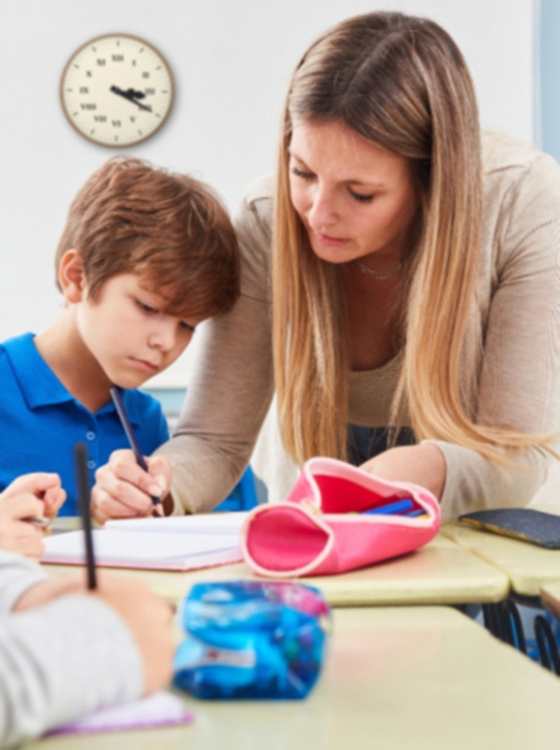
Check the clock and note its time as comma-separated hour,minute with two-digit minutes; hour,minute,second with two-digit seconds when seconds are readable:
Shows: 3,20
